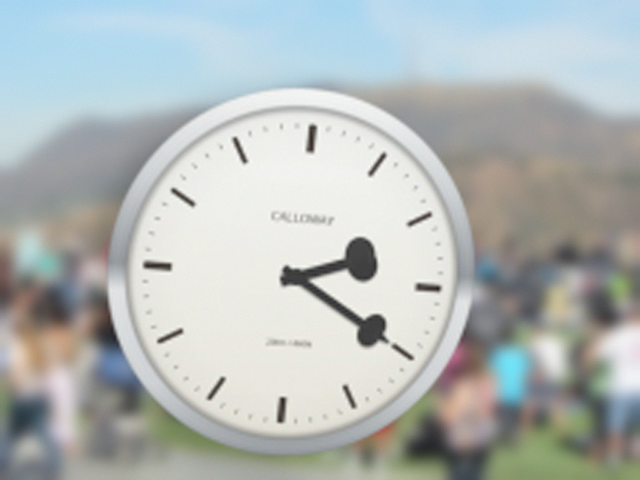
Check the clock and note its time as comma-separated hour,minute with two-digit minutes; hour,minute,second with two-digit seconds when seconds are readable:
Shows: 2,20
